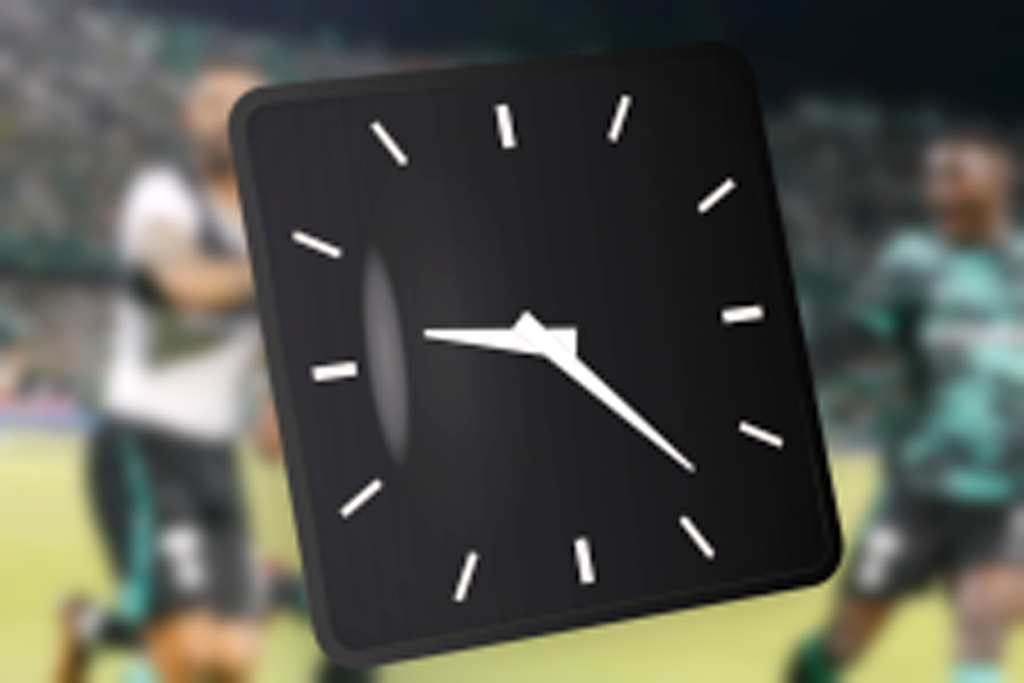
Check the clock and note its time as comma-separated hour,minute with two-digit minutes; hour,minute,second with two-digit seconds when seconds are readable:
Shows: 9,23
